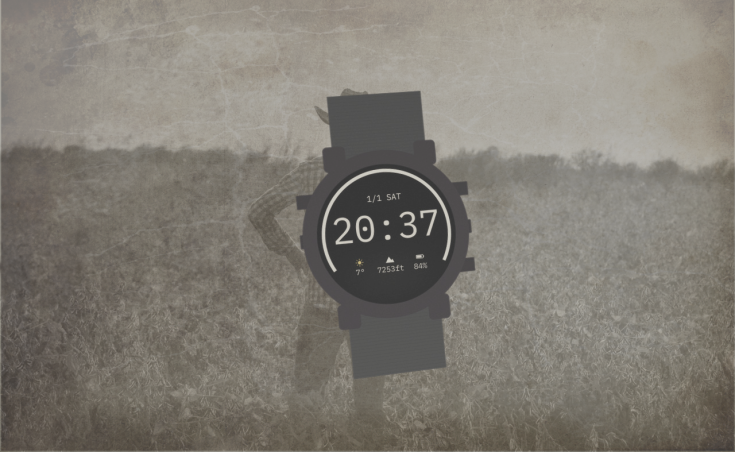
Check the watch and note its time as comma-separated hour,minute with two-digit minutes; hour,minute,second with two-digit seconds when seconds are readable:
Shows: 20,37
